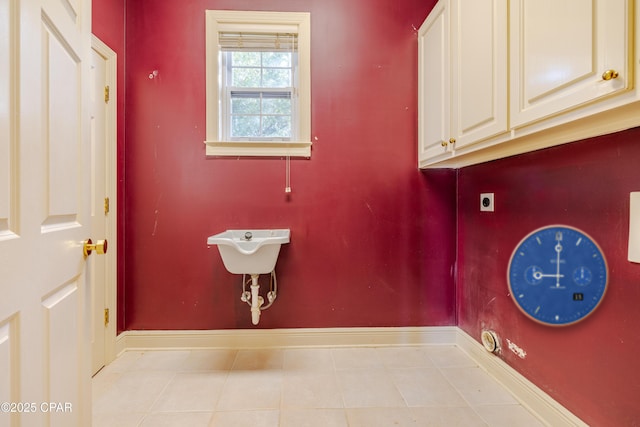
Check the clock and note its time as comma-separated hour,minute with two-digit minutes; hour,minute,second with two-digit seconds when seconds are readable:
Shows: 9,00
